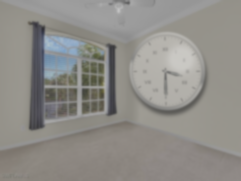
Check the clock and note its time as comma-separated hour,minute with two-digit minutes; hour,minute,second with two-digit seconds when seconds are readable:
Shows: 3,30
